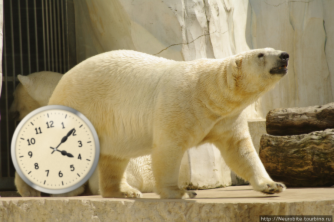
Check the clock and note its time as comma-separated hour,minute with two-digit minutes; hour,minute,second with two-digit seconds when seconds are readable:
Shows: 4,09
